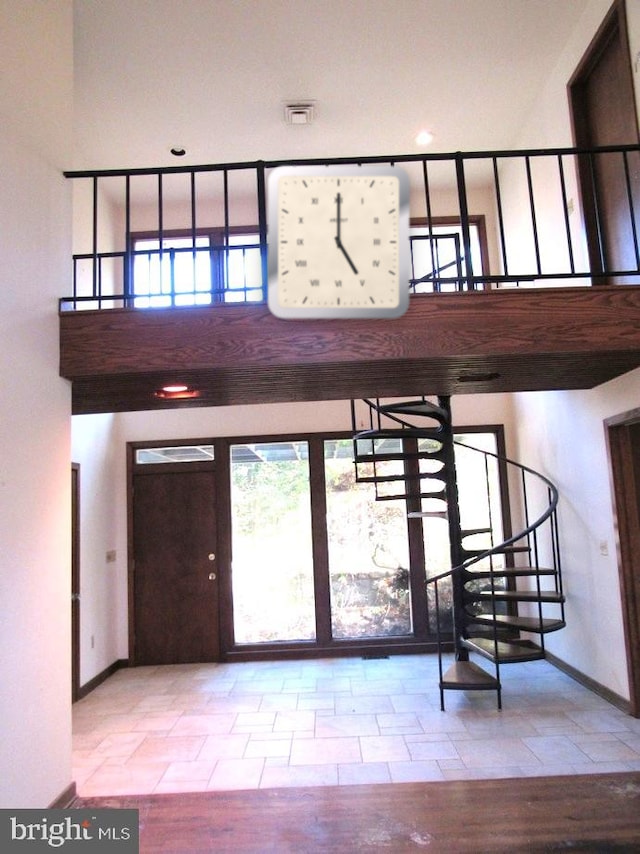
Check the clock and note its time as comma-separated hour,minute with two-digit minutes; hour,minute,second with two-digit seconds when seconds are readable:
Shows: 5,00
